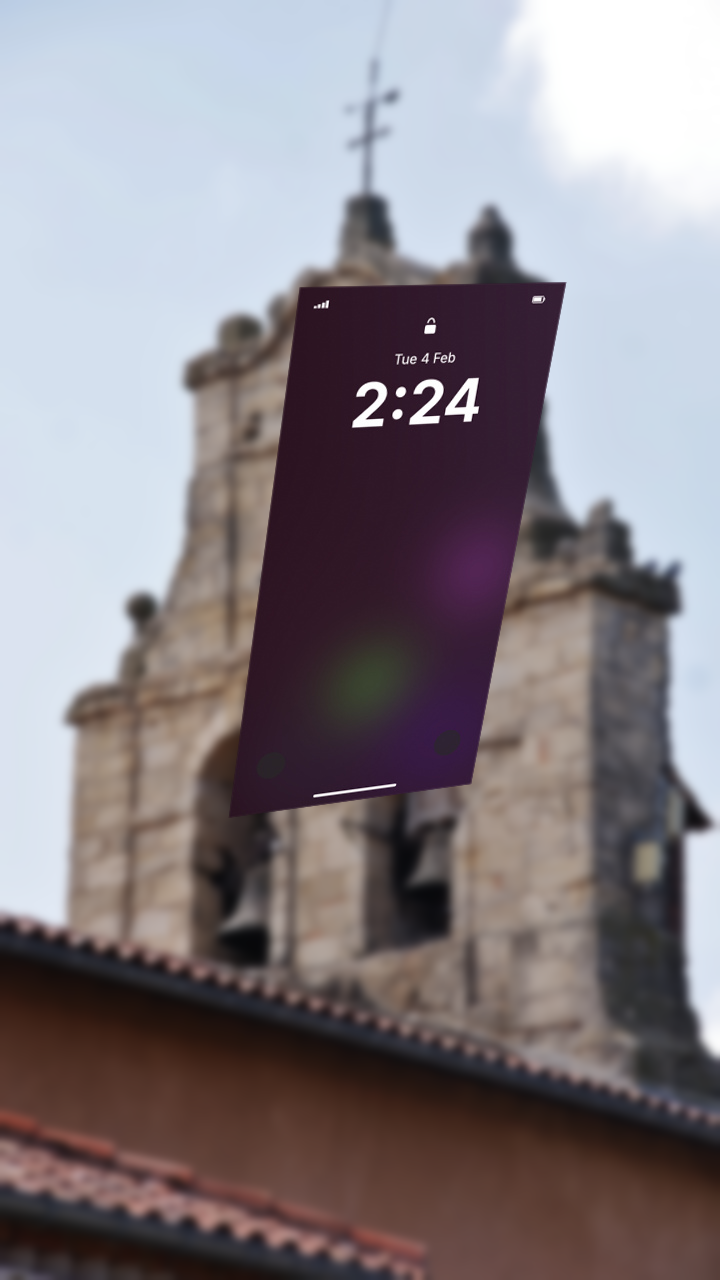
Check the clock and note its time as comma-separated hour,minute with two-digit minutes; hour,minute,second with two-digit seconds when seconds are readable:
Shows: 2,24
